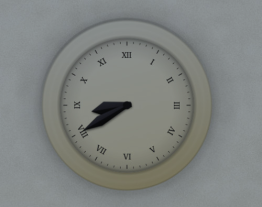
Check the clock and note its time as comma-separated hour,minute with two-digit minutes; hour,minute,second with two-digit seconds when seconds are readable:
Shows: 8,40
